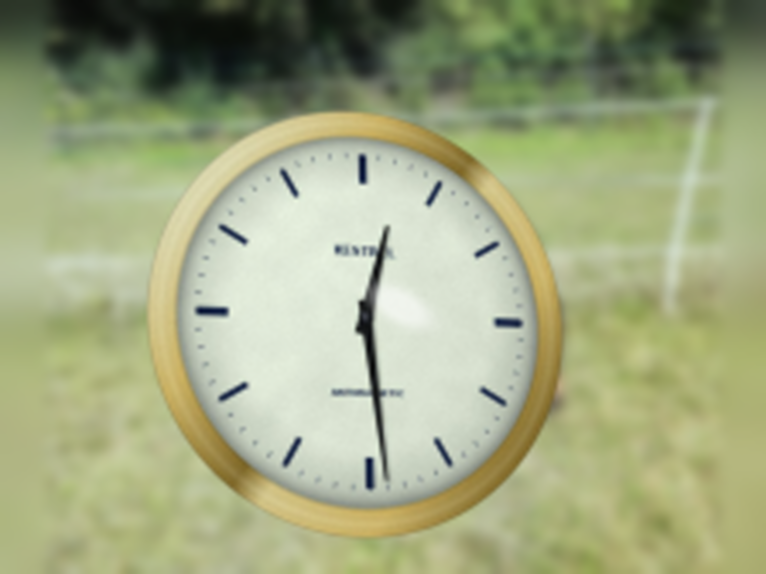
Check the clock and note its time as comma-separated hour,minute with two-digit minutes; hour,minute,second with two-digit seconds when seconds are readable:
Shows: 12,29
